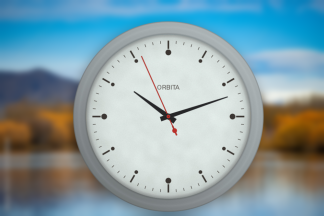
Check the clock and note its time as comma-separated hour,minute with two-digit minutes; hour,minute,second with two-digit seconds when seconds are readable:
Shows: 10,11,56
